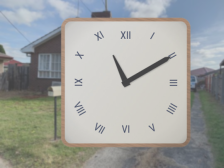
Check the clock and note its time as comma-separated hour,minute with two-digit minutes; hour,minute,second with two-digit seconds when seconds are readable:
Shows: 11,10
